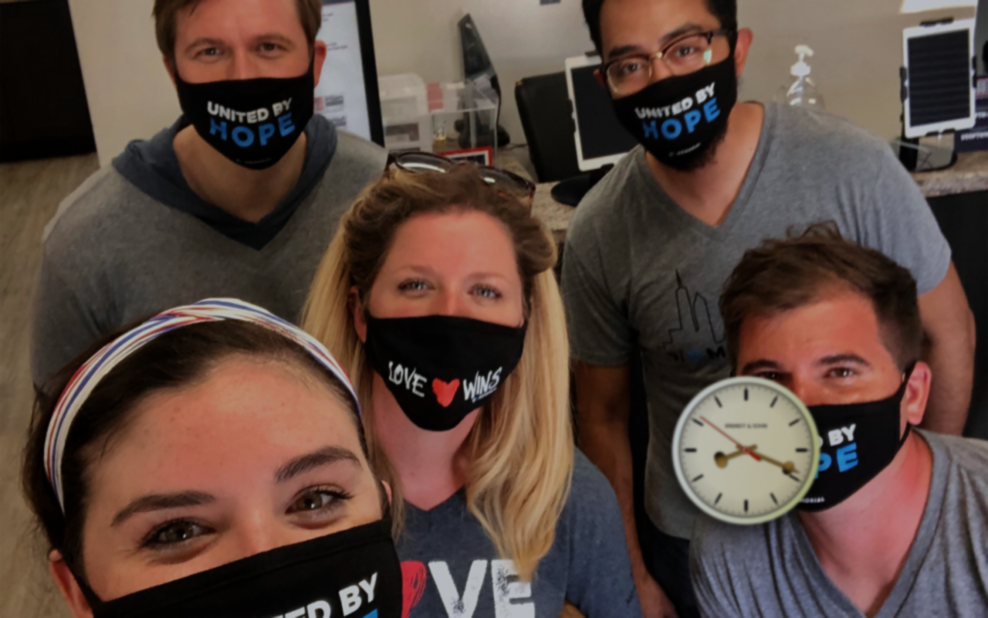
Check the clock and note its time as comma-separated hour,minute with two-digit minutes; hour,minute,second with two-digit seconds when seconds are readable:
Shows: 8,18,51
